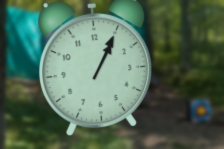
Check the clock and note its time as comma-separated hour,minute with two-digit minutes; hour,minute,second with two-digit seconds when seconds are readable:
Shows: 1,05
